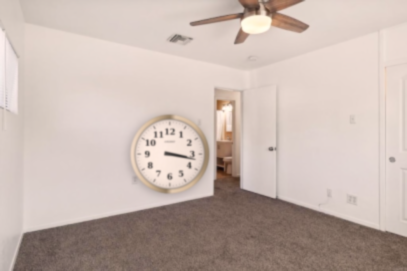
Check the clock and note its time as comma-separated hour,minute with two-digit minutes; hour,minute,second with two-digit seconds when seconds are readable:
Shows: 3,17
